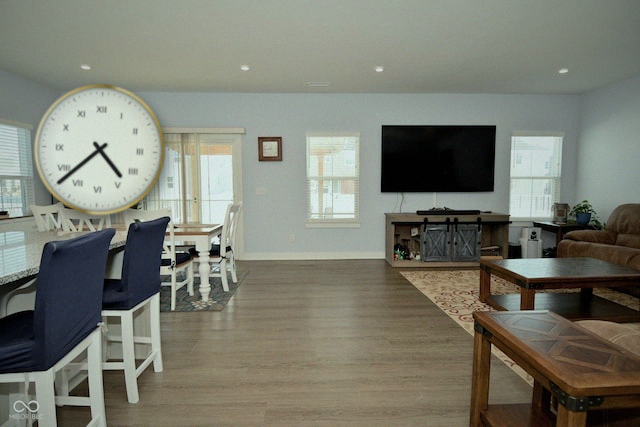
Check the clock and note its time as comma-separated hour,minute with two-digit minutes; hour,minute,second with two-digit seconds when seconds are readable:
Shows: 4,38
